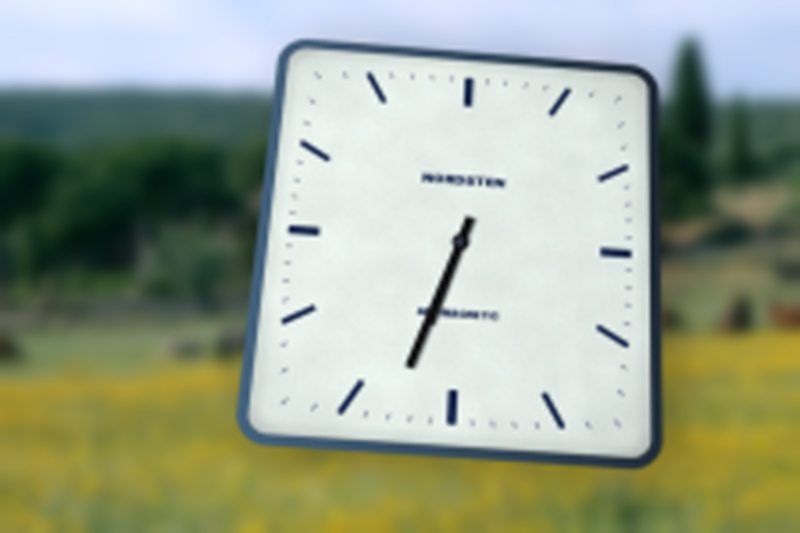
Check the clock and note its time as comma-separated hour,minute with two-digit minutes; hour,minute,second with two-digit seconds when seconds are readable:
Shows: 6,33
